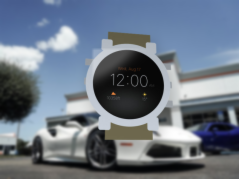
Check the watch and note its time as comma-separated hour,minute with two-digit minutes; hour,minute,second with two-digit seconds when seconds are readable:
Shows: 12,00
